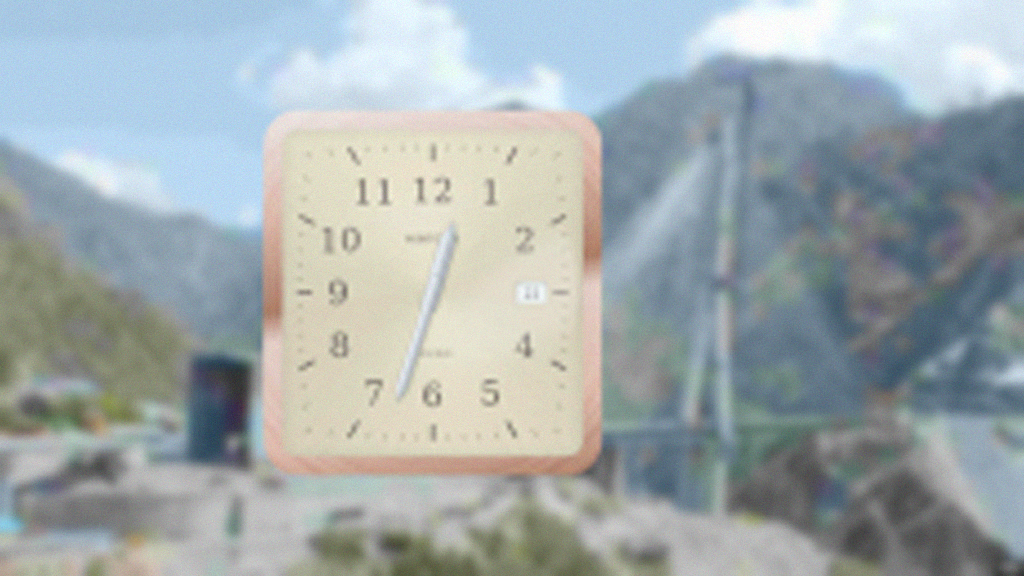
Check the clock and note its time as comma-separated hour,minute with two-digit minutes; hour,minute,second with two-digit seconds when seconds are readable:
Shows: 12,33
